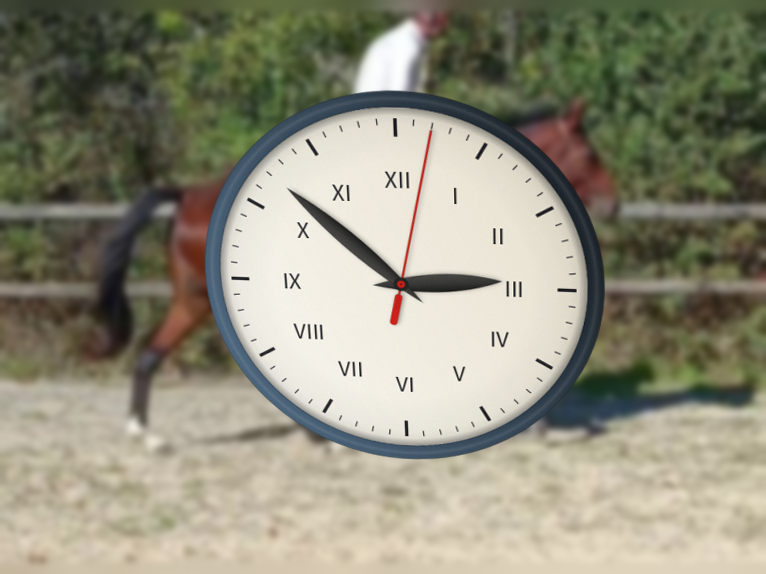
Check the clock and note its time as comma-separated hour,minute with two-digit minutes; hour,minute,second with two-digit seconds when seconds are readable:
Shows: 2,52,02
